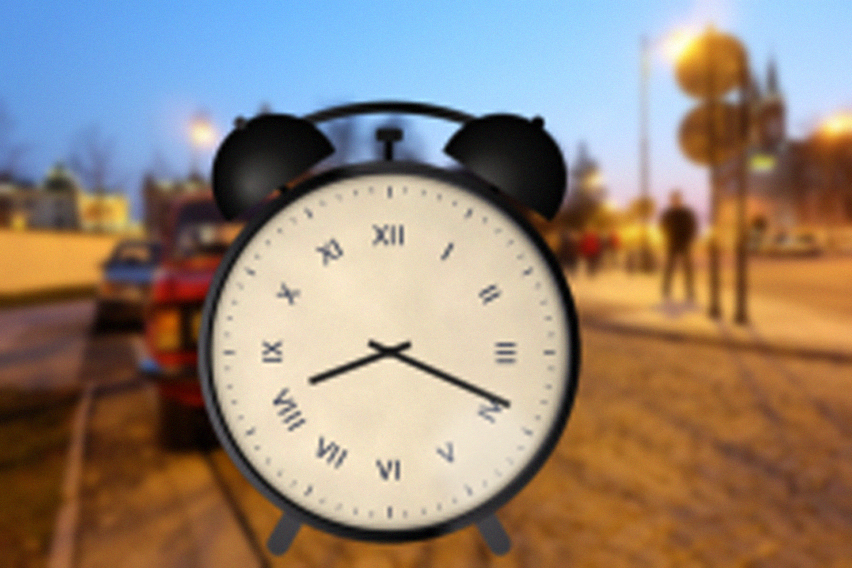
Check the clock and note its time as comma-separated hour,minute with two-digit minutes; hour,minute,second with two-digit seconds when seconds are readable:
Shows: 8,19
